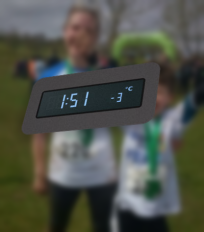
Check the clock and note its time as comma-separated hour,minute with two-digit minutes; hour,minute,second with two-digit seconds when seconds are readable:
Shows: 1,51
